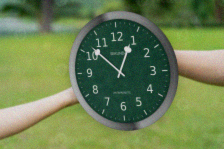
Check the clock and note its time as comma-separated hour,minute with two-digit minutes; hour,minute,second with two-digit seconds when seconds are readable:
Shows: 12,52
